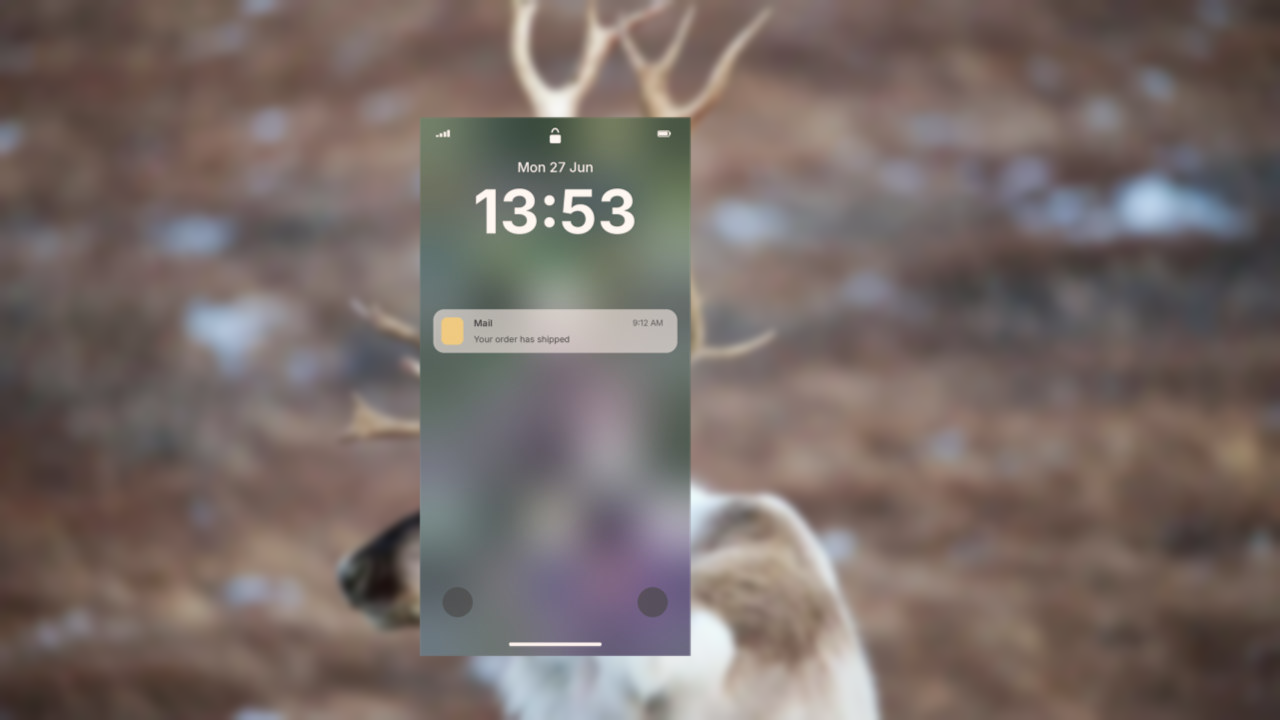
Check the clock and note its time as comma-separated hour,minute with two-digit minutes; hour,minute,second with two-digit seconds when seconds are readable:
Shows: 13,53
